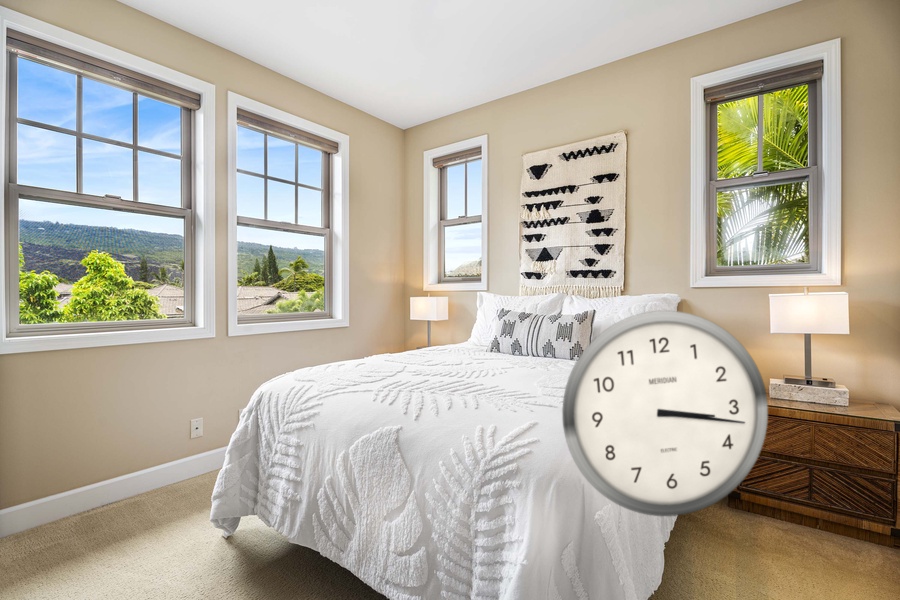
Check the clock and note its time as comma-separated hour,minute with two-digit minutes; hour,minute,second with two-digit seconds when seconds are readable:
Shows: 3,17
